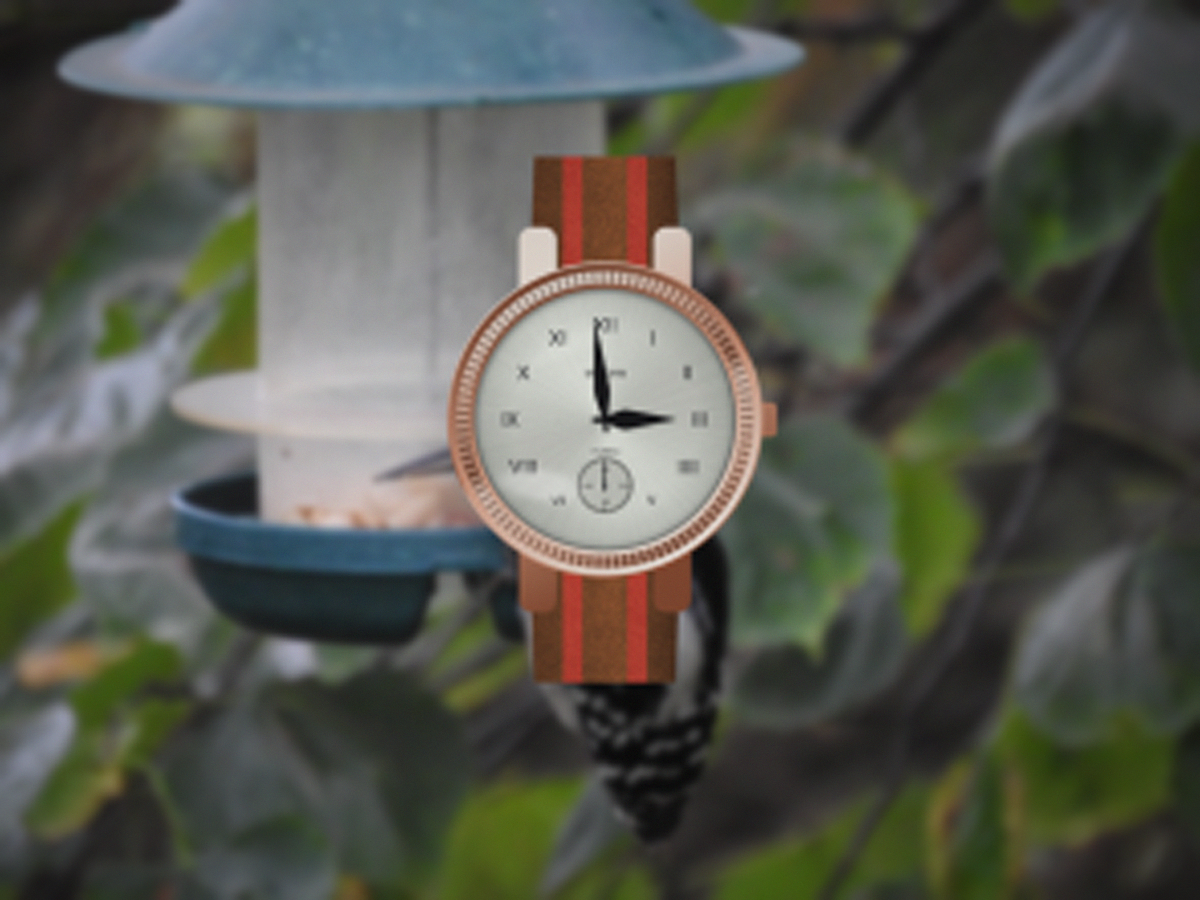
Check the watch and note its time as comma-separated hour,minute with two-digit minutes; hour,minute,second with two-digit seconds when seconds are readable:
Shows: 2,59
